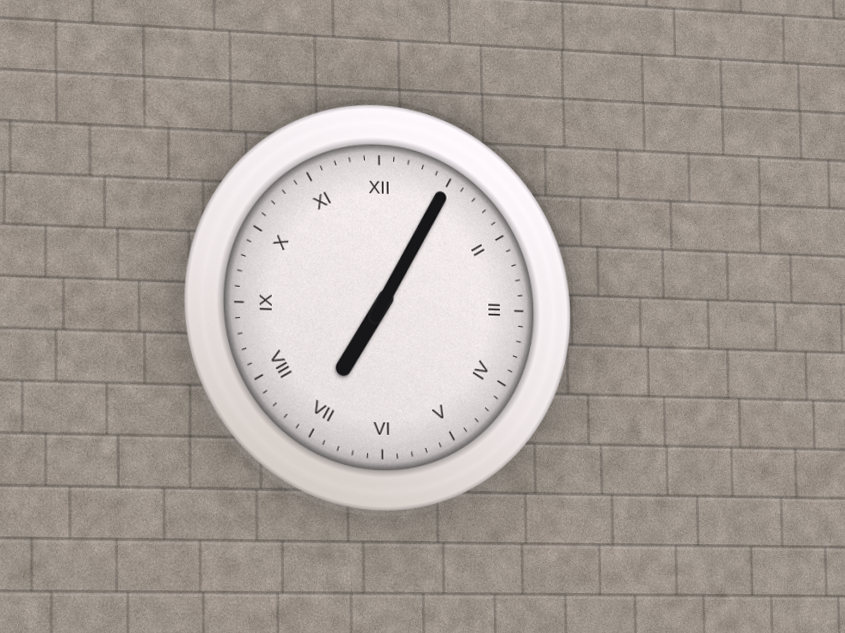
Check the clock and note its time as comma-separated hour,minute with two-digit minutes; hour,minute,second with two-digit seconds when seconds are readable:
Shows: 7,05
